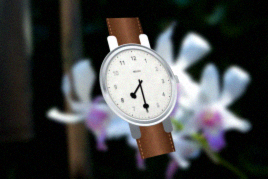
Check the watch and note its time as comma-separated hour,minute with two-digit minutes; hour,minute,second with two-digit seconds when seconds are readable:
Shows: 7,30
